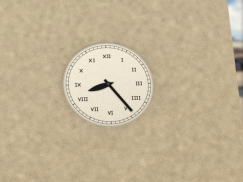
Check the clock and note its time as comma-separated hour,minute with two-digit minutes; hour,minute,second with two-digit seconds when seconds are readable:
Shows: 8,24
